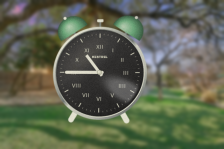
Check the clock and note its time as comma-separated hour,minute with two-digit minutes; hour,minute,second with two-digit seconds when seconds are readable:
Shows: 10,45
